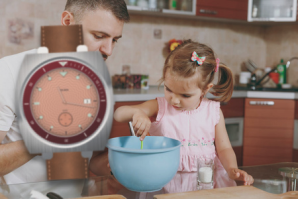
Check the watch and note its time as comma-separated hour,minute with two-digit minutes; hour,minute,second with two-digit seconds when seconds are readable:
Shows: 11,17
